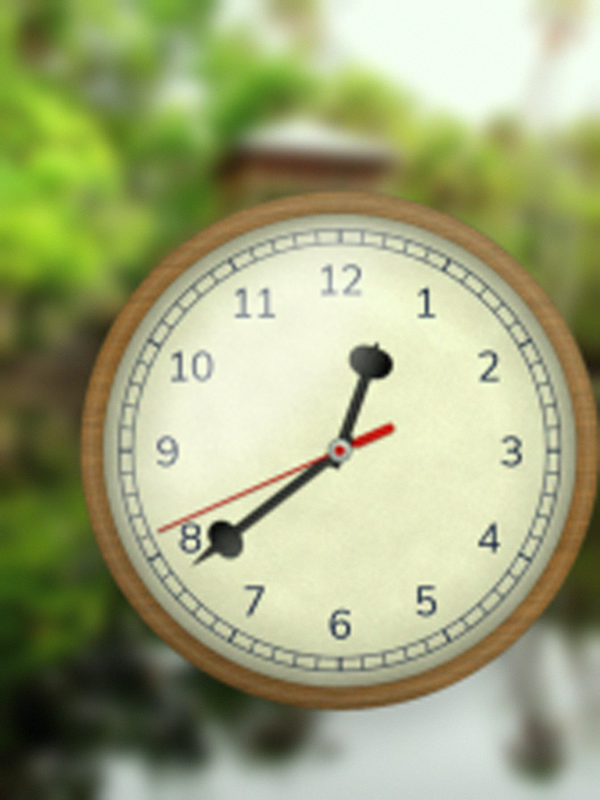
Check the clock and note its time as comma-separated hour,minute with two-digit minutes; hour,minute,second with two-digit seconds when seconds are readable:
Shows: 12,38,41
